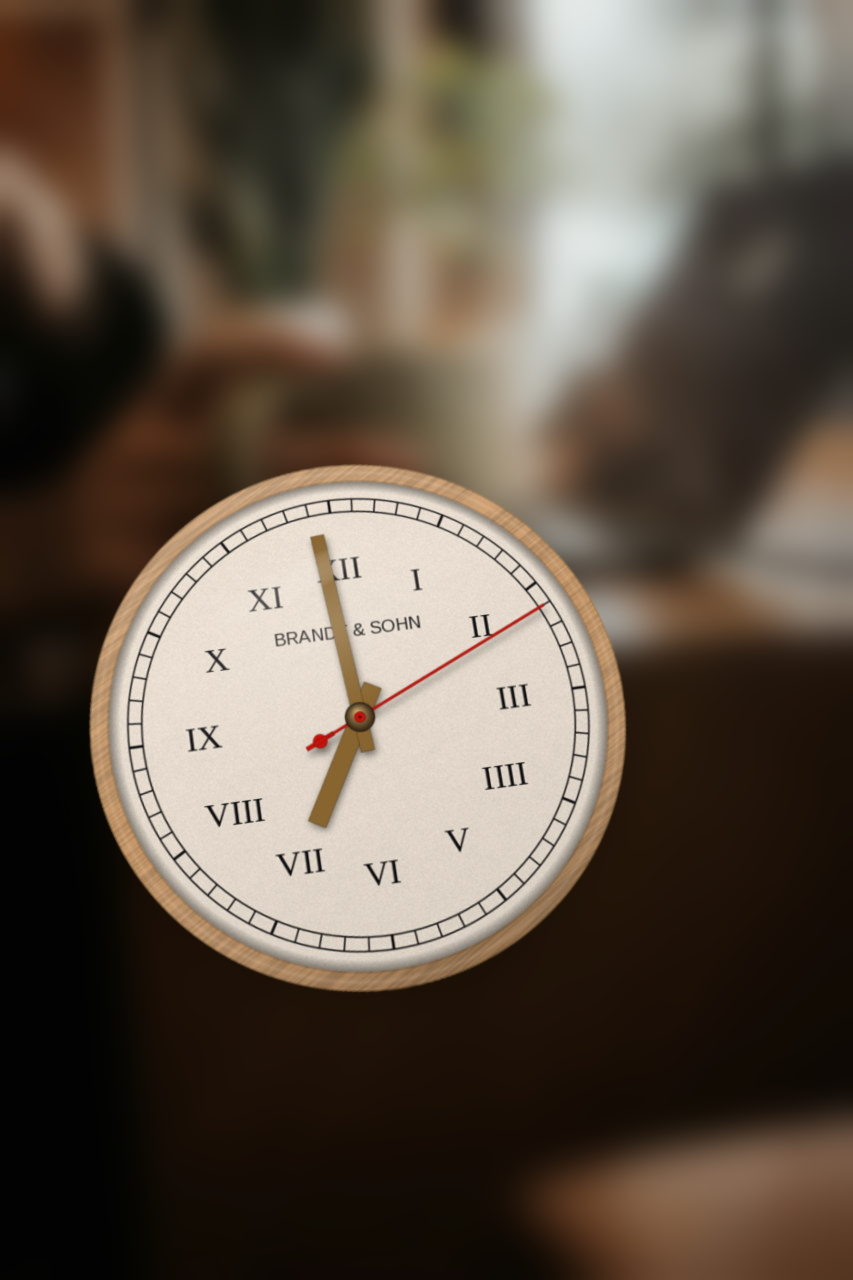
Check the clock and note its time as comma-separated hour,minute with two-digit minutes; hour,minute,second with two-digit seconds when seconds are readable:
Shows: 6,59,11
